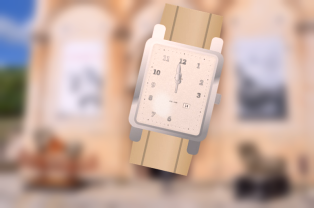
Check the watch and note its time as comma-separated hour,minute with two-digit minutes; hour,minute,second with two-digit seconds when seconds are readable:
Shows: 11,59
